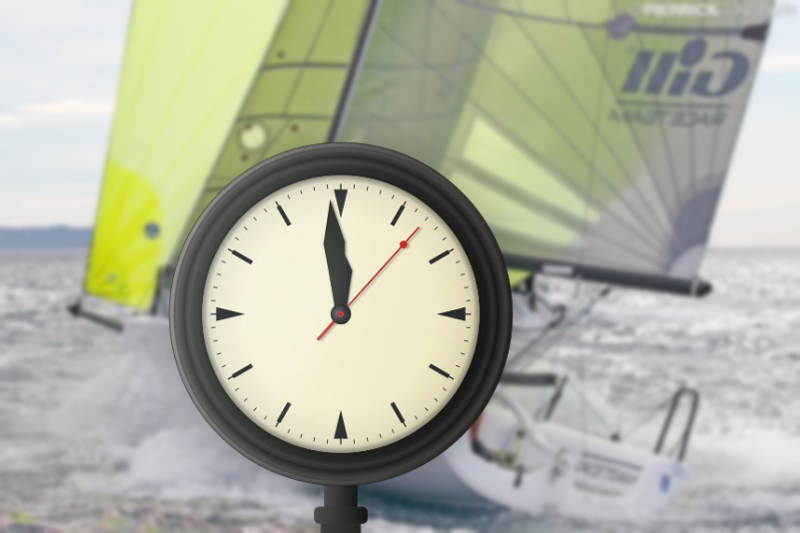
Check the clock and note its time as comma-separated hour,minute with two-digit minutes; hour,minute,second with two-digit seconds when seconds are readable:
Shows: 11,59,07
